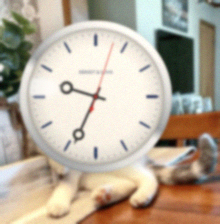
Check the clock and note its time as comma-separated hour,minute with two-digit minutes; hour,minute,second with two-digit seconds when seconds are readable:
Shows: 9,34,03
